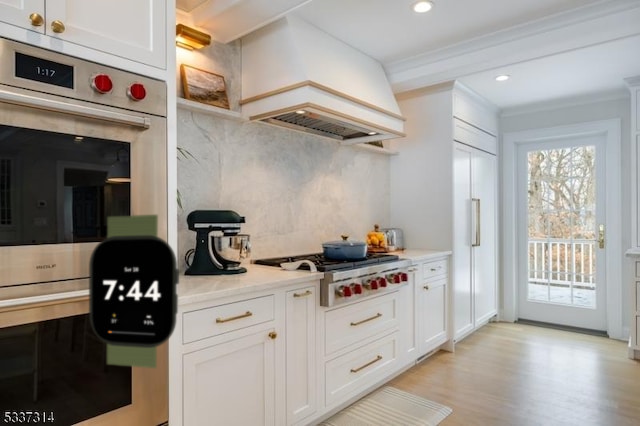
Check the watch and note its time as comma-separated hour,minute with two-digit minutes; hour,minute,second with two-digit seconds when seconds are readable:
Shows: 7,44
